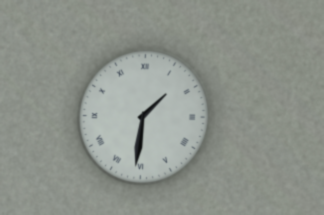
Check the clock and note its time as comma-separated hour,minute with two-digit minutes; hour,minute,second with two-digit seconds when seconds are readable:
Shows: 1,31
